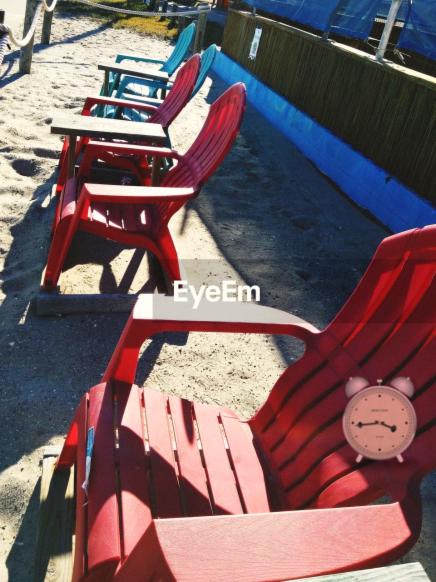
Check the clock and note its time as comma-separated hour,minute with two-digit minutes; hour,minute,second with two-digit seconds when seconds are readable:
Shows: 3,44
